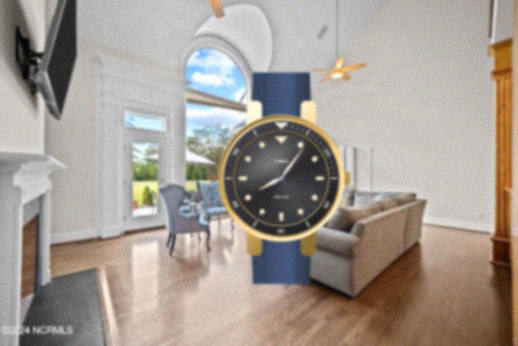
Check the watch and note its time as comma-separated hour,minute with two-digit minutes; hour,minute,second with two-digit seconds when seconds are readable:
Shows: 8,06
